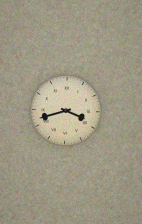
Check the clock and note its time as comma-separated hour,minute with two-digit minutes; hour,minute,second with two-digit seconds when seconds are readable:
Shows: 3,42
